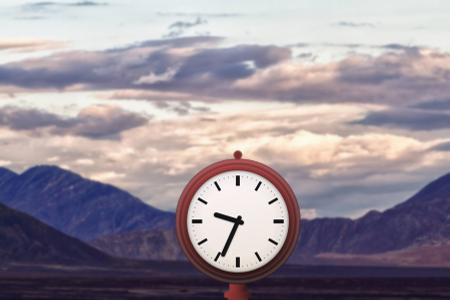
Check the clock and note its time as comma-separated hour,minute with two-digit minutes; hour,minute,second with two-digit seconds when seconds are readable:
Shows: 9,34
